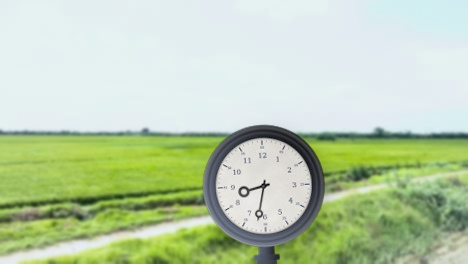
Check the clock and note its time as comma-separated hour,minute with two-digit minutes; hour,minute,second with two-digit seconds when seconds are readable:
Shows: 8,32
